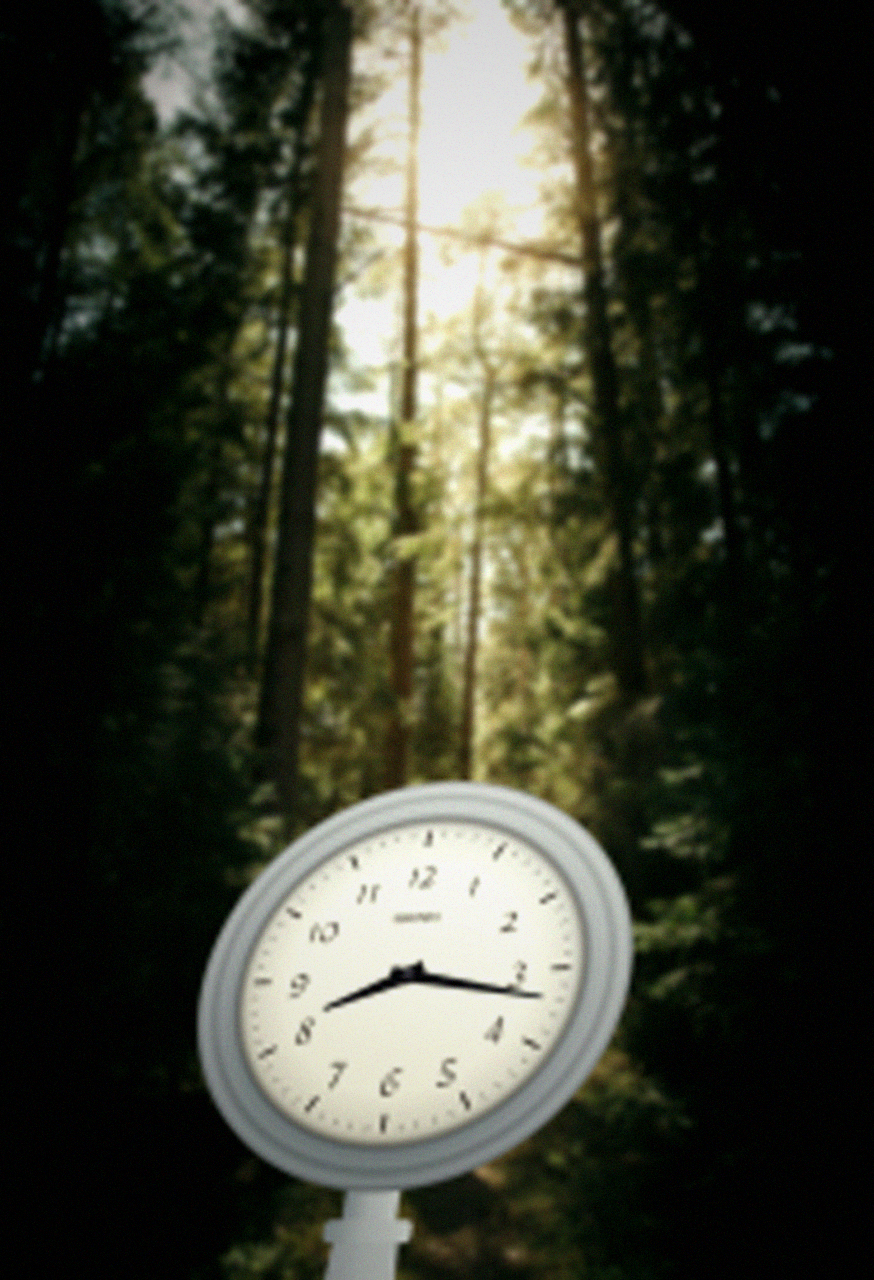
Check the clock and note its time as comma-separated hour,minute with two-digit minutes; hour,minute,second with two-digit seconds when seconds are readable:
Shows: 8,17
